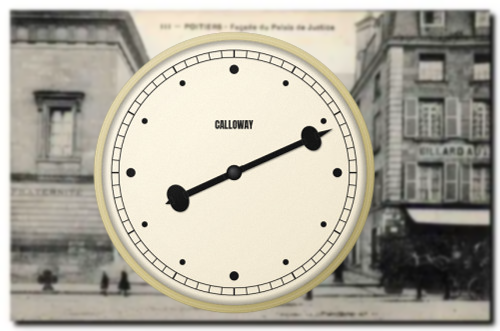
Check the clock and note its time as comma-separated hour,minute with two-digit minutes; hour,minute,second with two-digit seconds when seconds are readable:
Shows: 8,11
